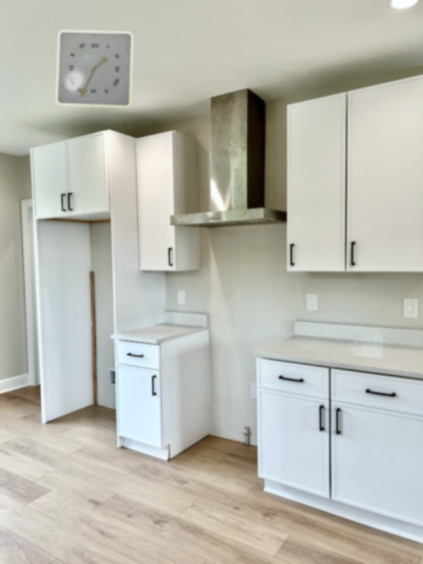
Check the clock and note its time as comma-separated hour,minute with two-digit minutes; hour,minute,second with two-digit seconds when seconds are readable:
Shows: 1,34
